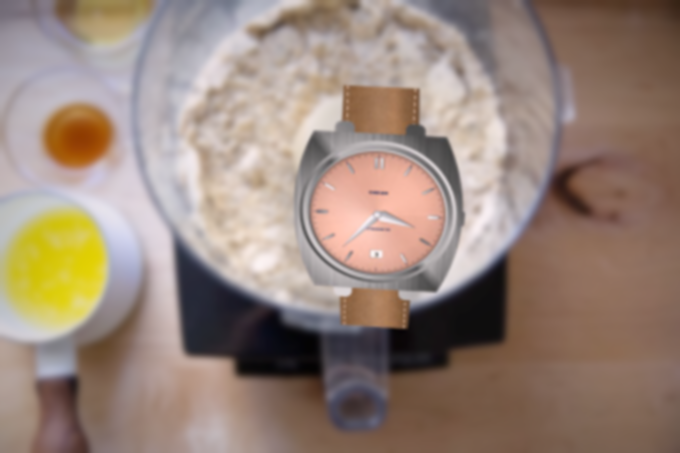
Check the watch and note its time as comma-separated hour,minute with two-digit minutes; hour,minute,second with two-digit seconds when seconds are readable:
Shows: 3,37
